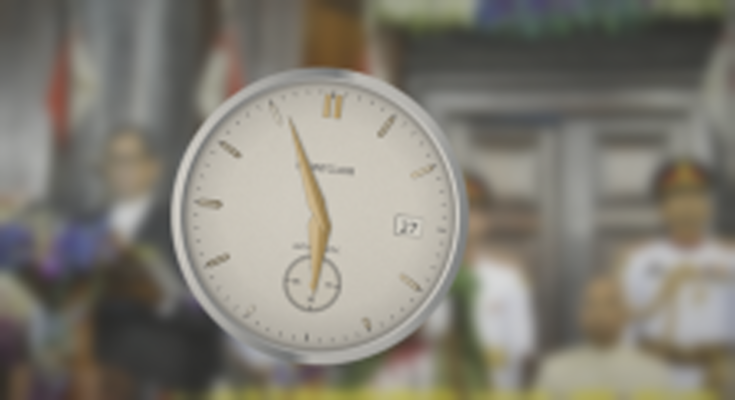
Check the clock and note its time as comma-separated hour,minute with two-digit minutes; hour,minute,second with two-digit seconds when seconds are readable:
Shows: 5,56
